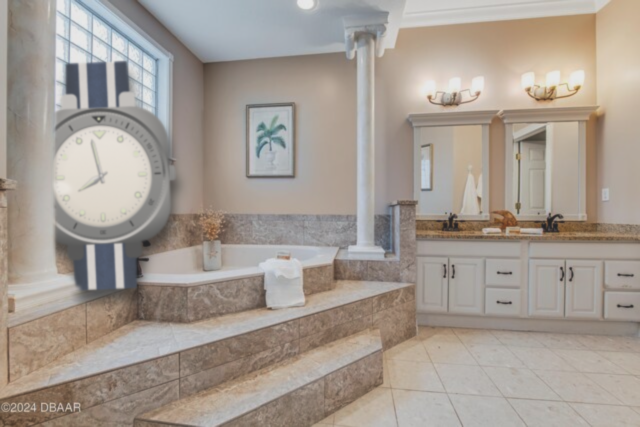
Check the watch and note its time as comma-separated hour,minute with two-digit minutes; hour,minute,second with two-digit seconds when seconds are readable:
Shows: 7,58
